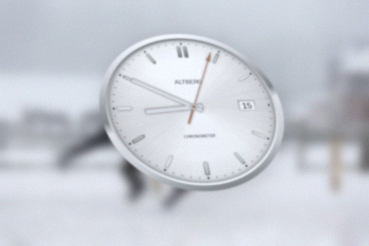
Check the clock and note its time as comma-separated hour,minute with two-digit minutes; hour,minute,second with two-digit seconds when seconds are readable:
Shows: 8,50,04
